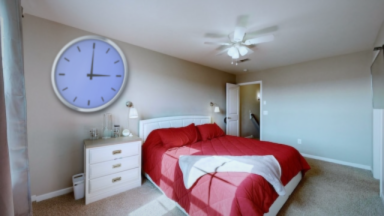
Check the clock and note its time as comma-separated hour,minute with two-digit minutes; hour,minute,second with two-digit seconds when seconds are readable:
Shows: 3,00
